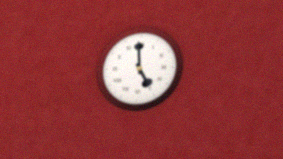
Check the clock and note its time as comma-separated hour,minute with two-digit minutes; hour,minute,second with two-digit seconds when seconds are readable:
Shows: 4,59
